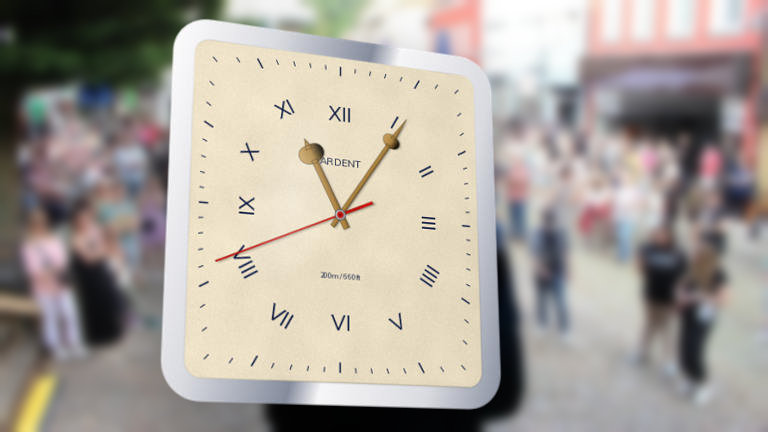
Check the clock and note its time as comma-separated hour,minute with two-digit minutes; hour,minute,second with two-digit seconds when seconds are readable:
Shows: 11,05,41
